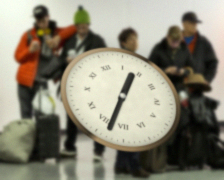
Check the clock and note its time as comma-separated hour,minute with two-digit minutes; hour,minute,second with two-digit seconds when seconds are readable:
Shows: 1,38
